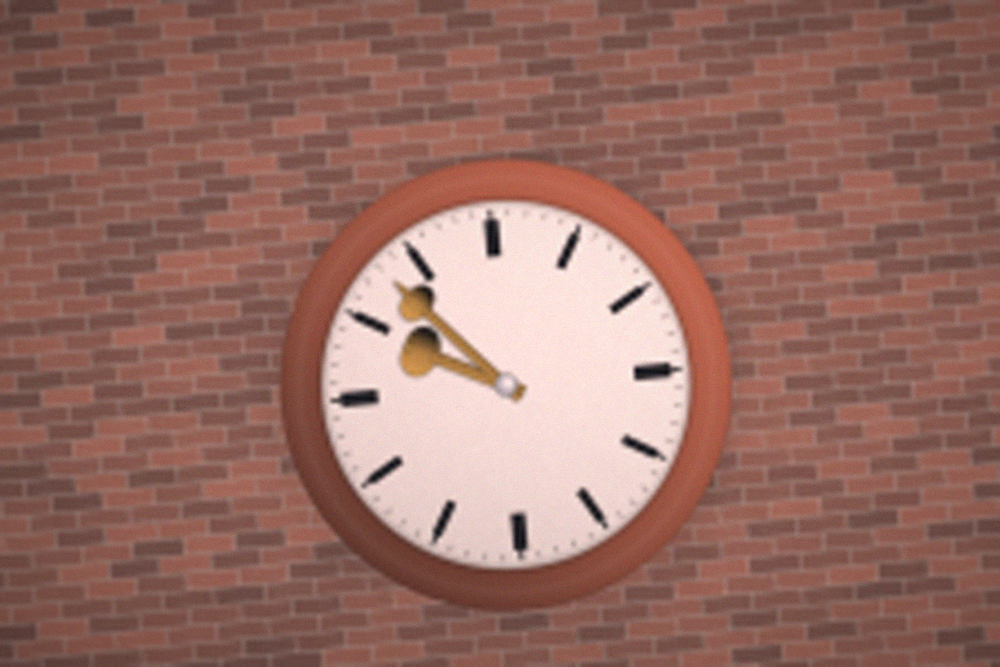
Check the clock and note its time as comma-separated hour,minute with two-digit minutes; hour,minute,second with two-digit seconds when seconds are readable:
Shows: 9,53
